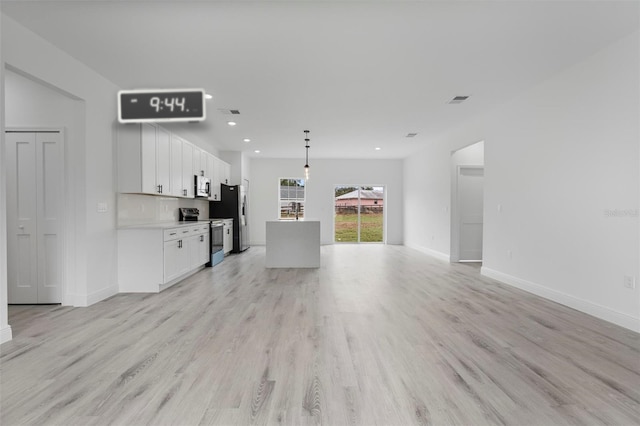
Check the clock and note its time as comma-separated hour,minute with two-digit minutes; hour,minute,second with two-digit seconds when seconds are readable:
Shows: 9,44
